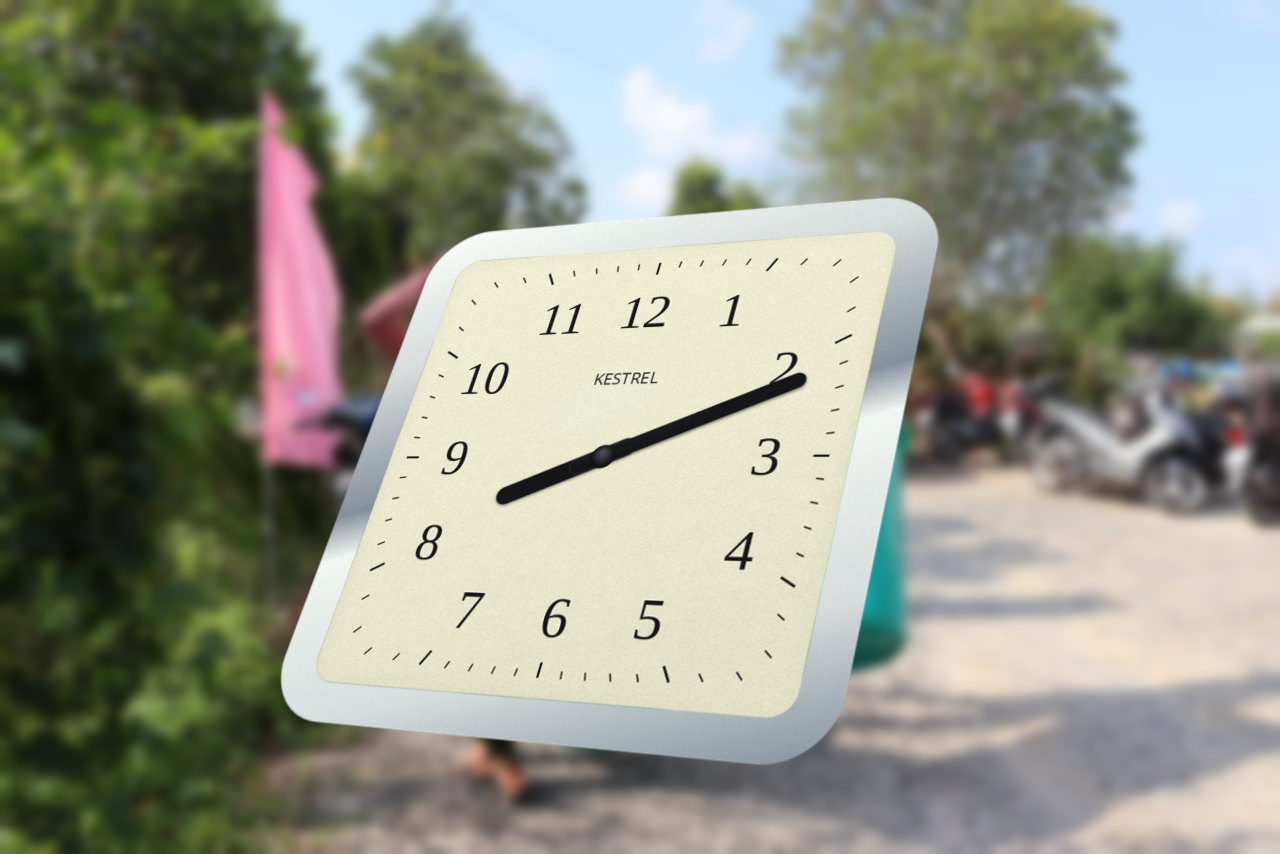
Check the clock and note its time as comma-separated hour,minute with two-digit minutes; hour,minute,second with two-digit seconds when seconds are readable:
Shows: 8,11
